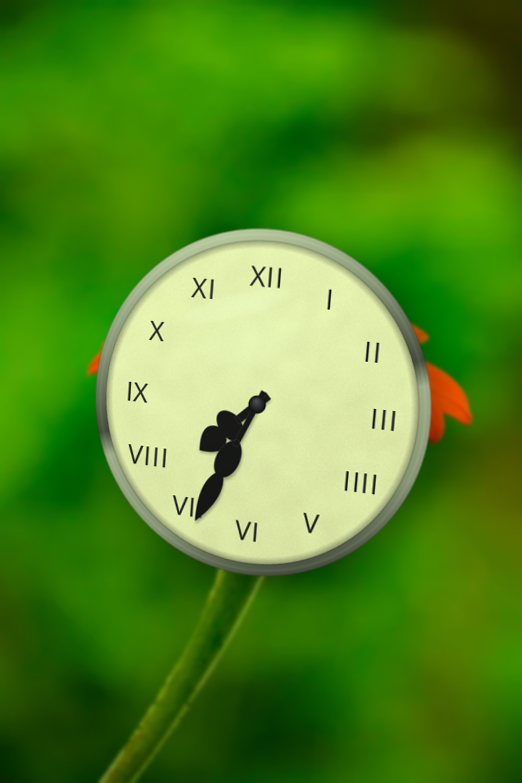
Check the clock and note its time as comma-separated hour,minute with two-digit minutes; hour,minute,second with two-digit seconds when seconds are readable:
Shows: 7,34
